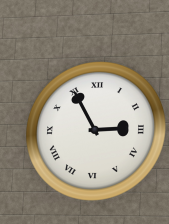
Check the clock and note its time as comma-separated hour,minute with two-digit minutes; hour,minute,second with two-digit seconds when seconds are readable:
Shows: 2,55
